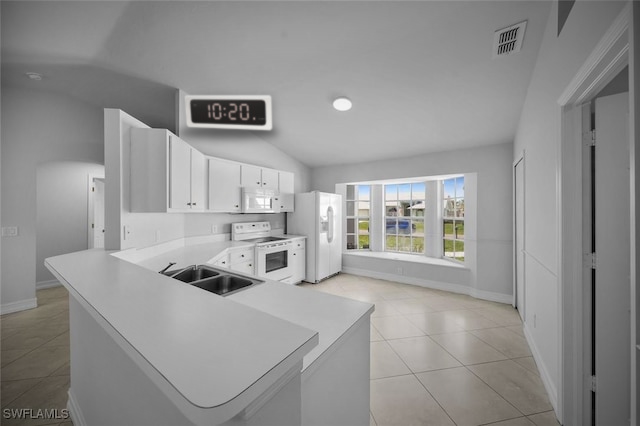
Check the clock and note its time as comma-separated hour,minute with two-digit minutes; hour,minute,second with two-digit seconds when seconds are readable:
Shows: 10,20
